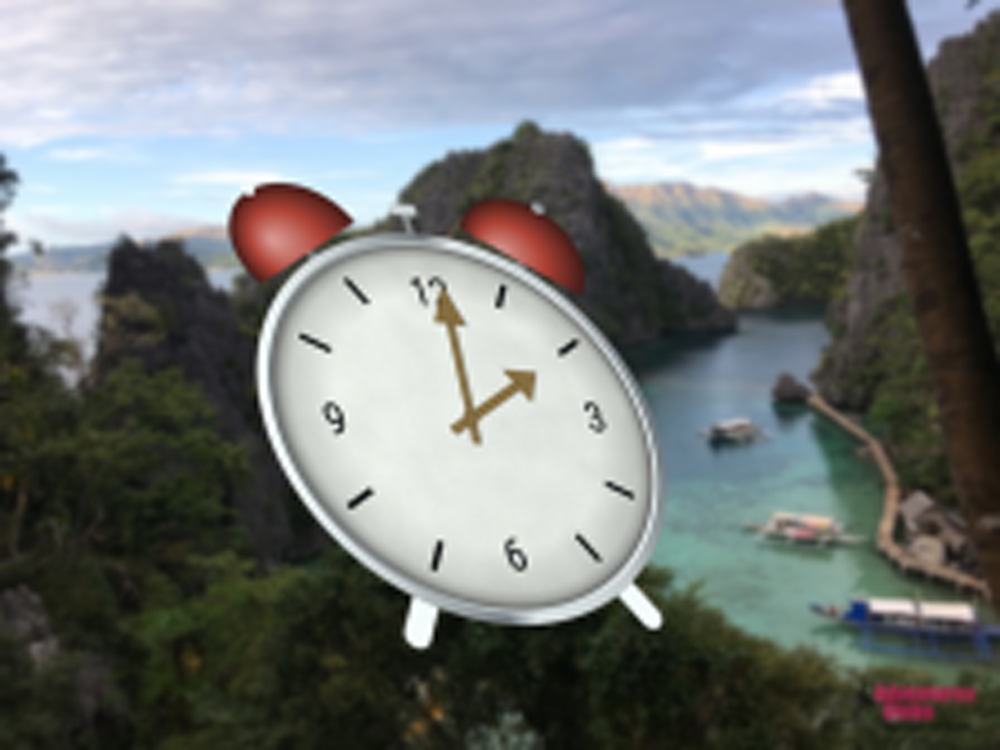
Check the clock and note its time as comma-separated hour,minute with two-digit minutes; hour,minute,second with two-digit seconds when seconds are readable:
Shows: 2,01
